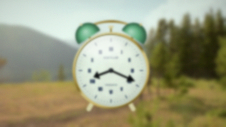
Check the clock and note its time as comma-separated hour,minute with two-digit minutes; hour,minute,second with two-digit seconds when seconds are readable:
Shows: 8,19
